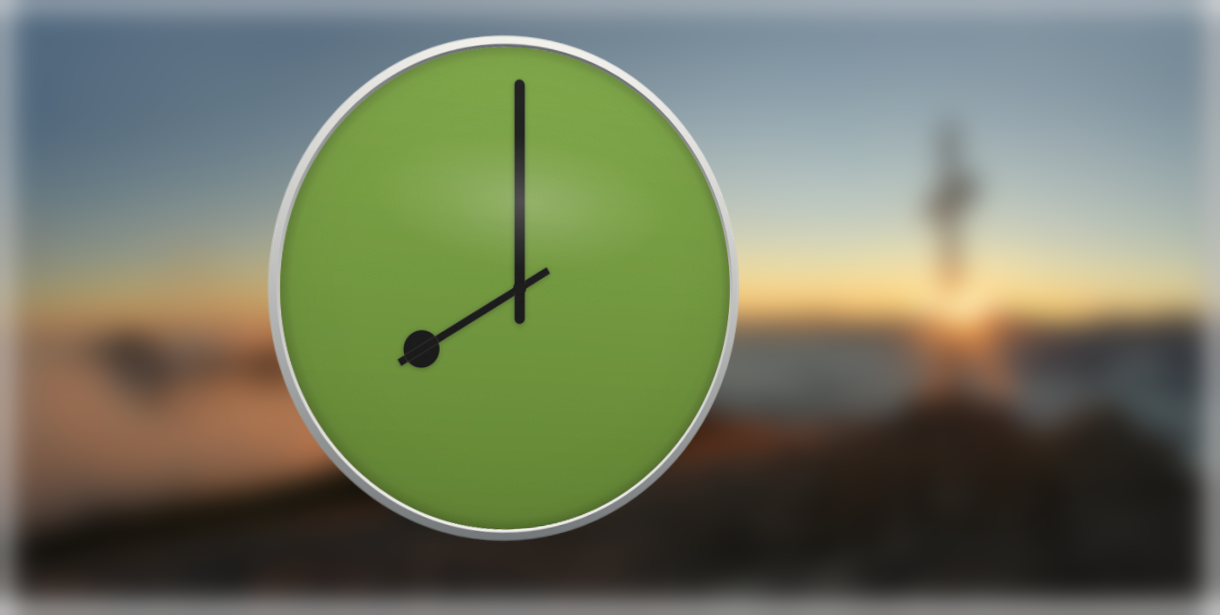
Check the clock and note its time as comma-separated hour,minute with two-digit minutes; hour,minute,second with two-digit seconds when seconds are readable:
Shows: 8,00
